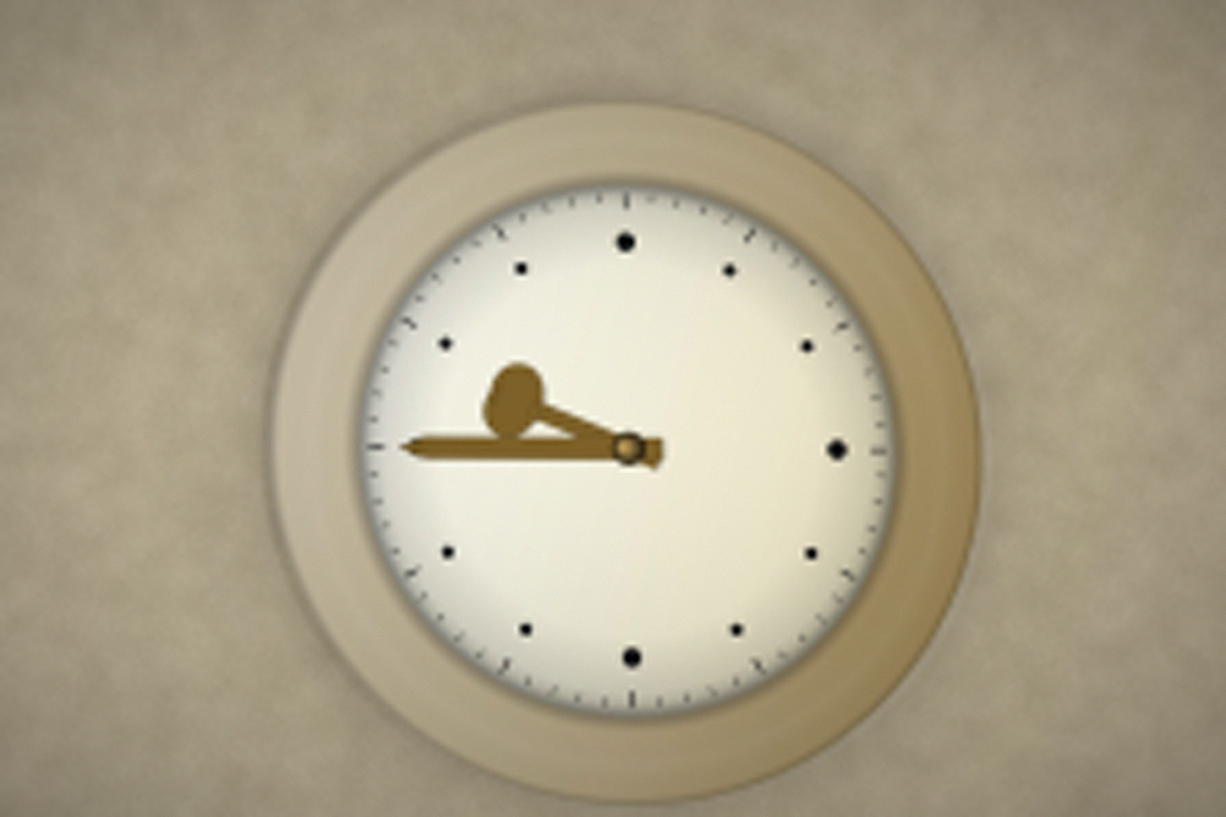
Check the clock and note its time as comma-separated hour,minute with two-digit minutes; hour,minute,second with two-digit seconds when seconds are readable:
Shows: 9,45
